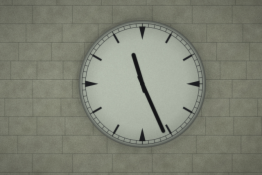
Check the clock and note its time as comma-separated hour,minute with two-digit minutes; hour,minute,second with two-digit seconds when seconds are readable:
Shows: 11,26
